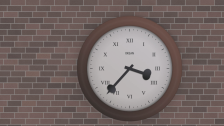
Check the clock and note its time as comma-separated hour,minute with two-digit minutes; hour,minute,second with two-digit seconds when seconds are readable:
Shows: 3,37
